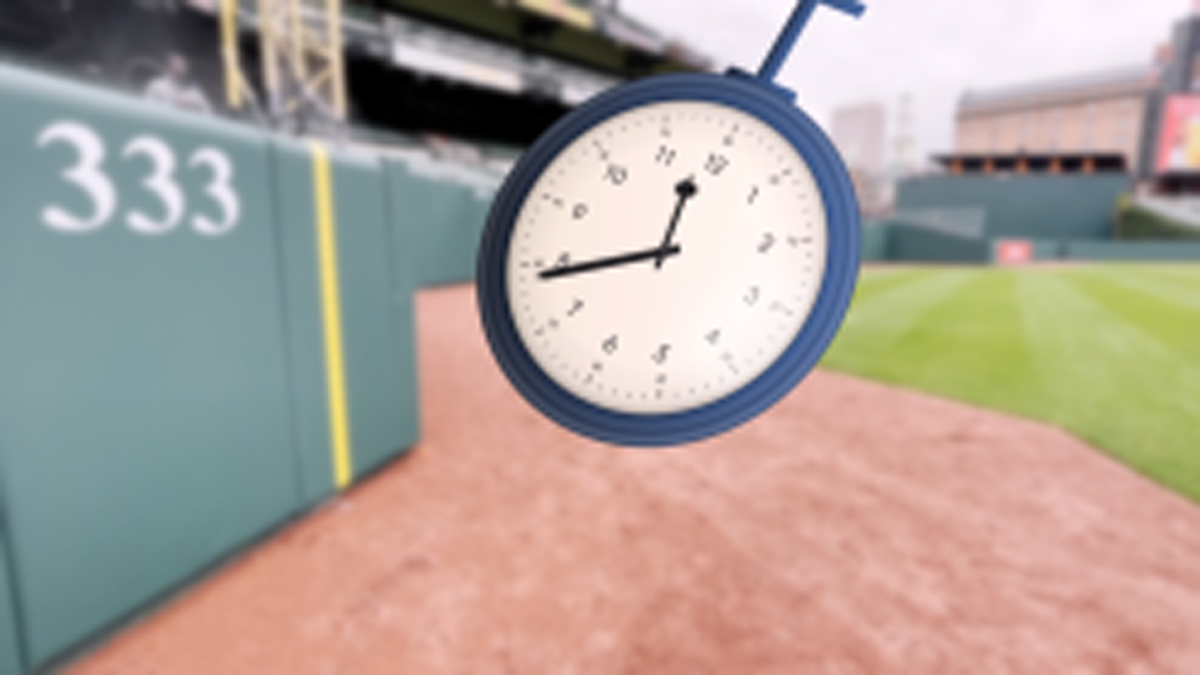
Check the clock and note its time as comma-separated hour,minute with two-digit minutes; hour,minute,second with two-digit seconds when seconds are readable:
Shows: 11,39
